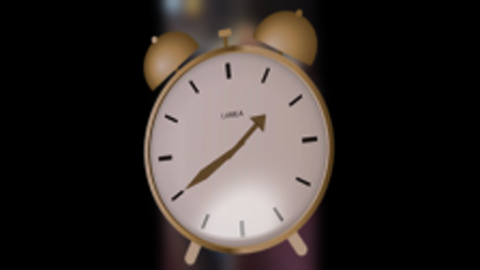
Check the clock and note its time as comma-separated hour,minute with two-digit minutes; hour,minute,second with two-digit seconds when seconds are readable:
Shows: 1,40
